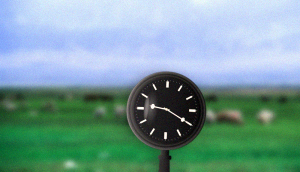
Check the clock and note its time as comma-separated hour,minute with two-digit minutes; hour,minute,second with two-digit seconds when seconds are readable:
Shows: 9,20
